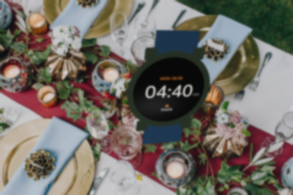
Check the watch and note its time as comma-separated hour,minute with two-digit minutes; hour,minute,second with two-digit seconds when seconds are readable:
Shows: 4,40
